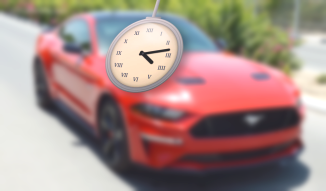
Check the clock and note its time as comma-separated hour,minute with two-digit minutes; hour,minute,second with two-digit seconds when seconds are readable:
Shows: 4,13
